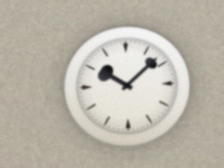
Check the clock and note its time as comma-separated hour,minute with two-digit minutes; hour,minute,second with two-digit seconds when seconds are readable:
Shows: 10,08
